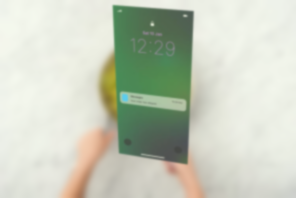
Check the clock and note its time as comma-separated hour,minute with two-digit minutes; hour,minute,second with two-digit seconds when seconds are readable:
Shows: 12,29
